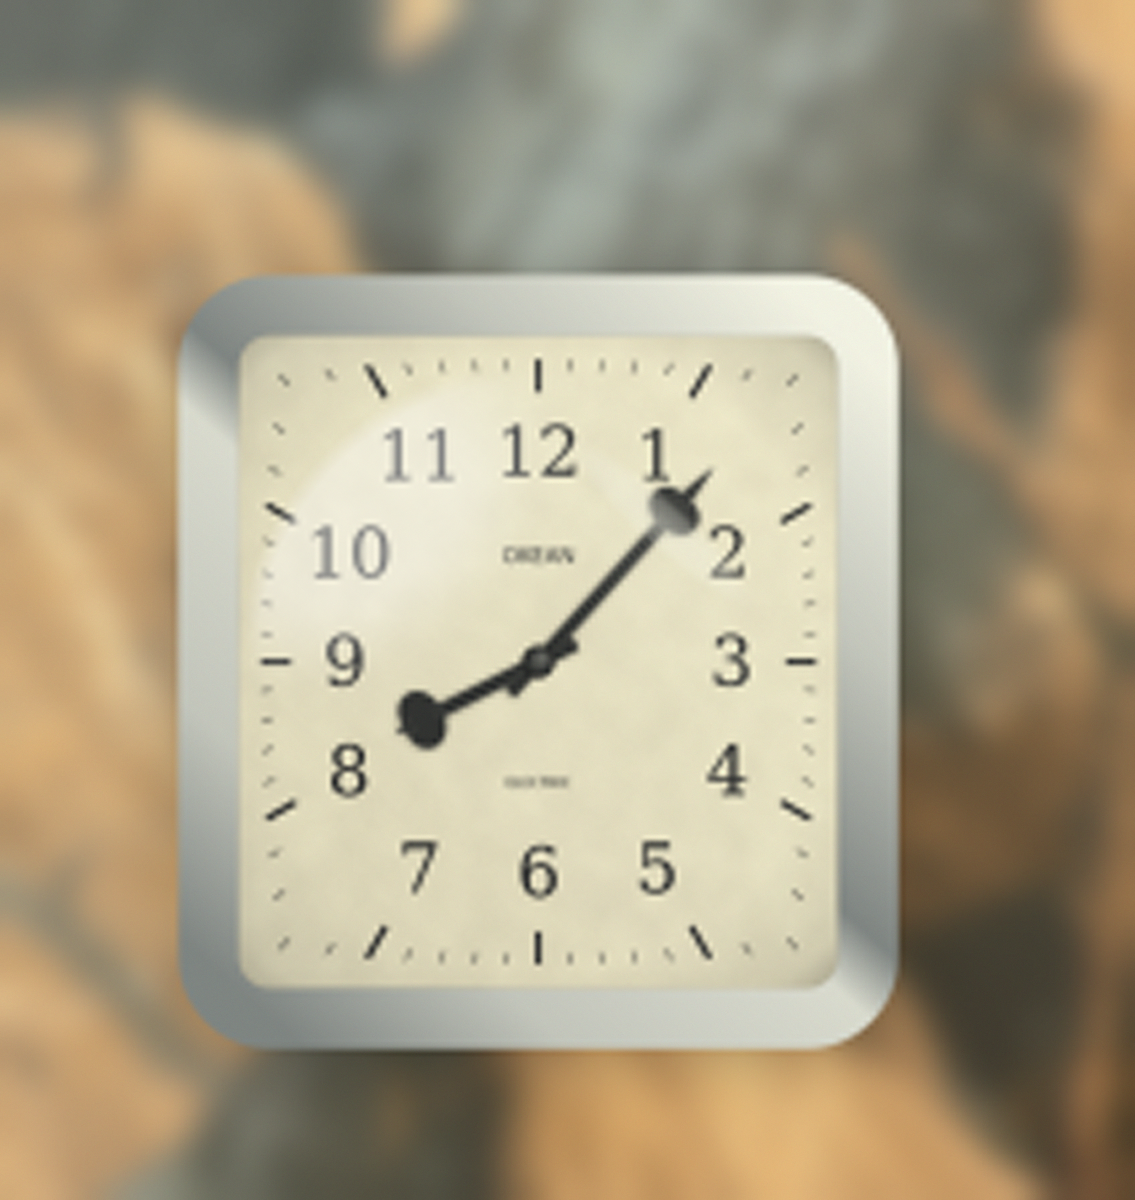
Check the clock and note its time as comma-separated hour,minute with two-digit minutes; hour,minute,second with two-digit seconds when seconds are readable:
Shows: 8,07
